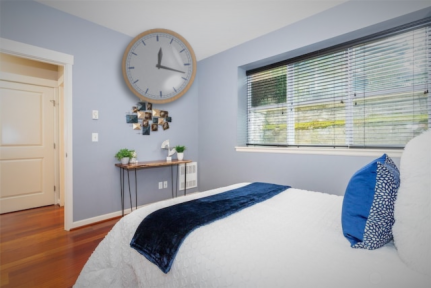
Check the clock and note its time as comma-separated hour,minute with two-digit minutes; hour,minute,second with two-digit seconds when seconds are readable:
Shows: 12,18
